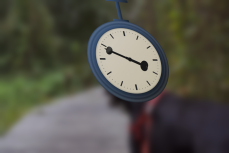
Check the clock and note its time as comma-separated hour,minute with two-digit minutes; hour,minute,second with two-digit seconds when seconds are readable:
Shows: 3,49
